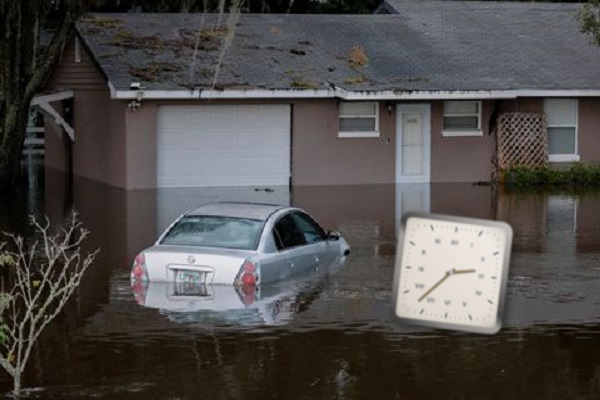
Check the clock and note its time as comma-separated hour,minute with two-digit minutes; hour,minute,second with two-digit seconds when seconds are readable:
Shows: 2,37
